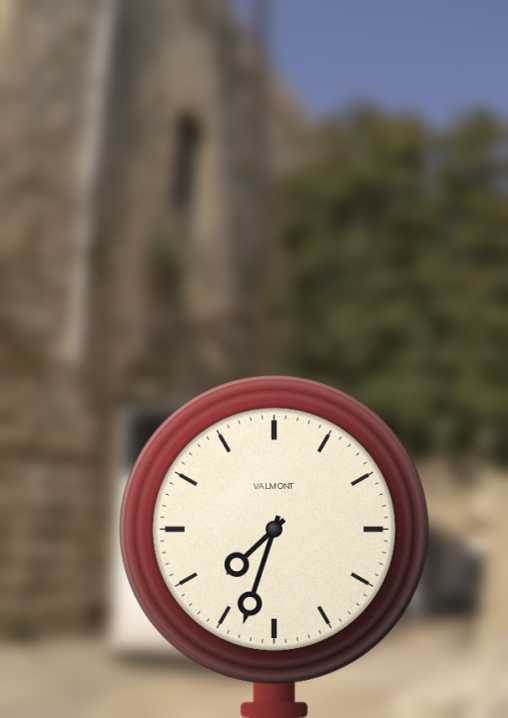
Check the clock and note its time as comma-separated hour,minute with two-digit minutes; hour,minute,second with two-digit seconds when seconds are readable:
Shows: 7,33
